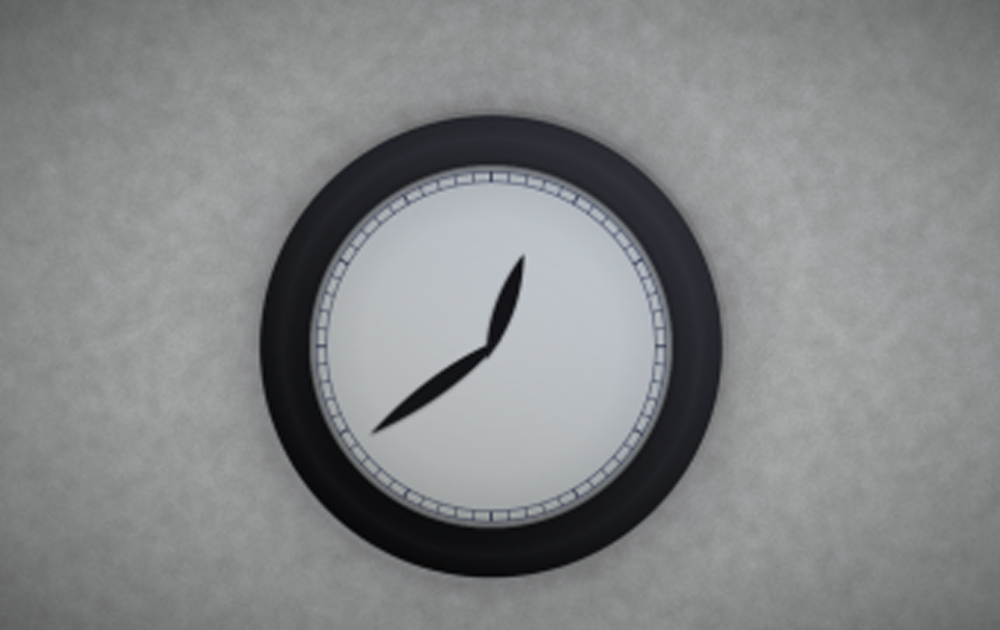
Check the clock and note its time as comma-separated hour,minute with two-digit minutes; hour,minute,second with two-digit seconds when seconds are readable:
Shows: 12,39
